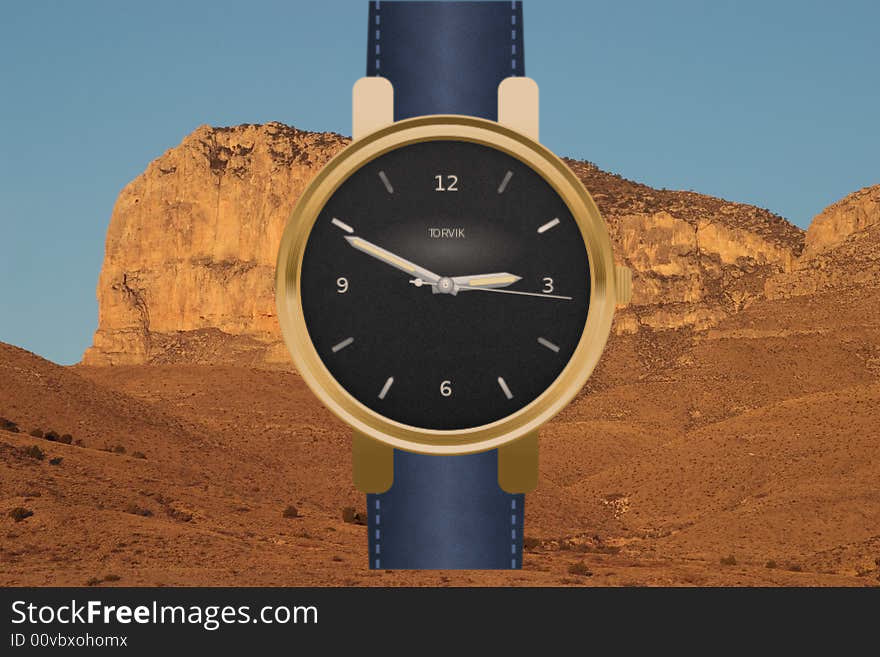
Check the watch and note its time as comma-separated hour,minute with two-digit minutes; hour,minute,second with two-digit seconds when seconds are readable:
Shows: 2,49,16
